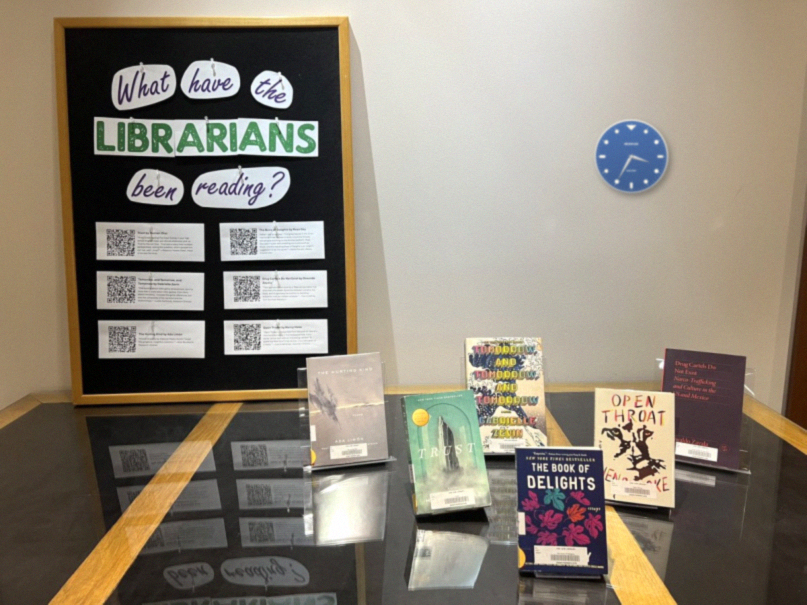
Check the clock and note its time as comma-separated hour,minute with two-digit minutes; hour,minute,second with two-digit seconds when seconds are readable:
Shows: 3,35
